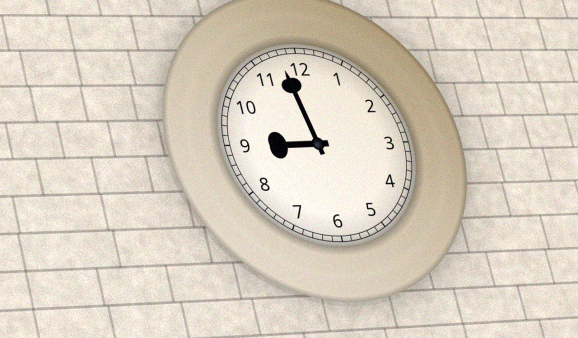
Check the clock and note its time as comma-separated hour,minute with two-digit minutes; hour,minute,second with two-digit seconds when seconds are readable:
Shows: 8,58
